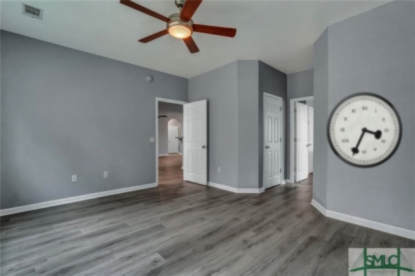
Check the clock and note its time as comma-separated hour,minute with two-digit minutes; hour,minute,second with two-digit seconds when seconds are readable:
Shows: 3,34
